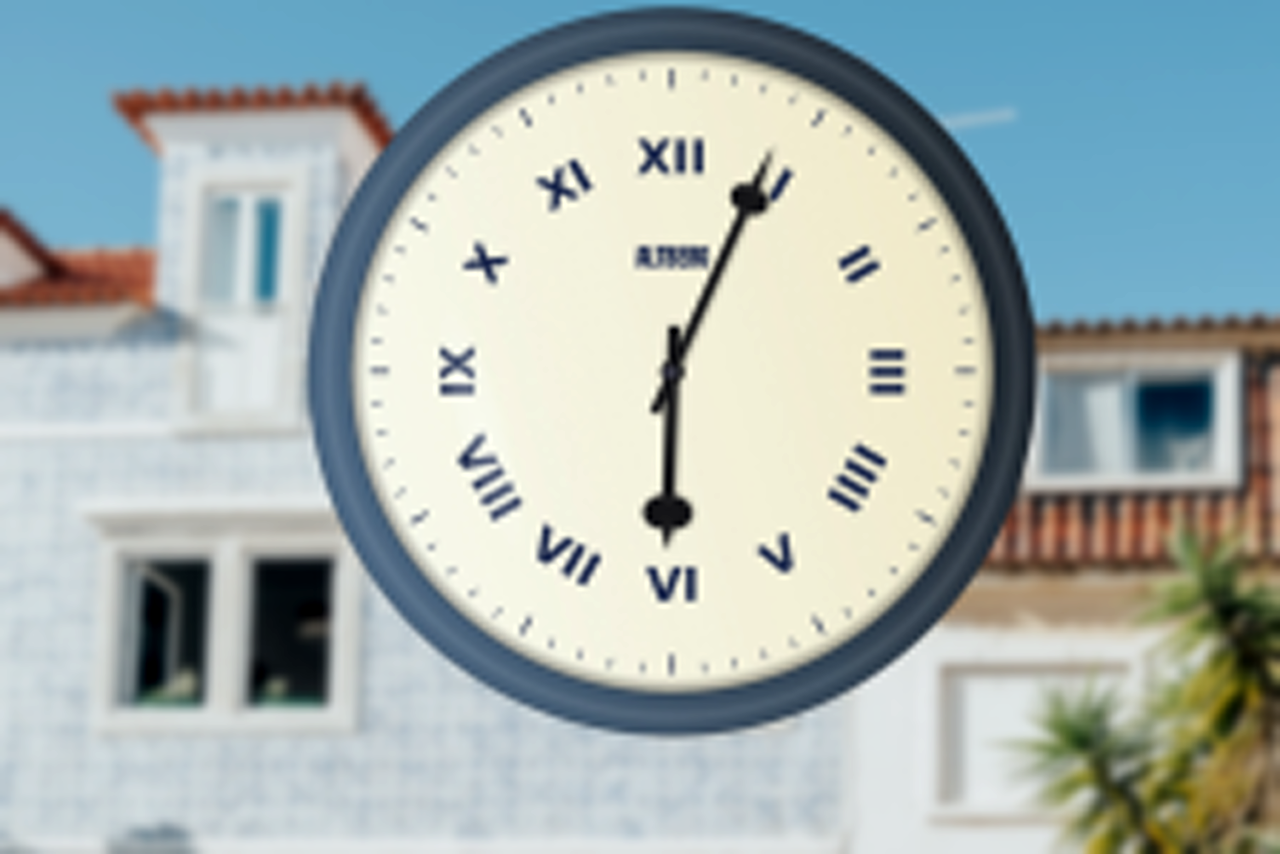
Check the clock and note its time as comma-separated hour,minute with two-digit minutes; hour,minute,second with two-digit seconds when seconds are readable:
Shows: 6,04
